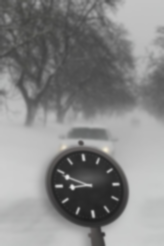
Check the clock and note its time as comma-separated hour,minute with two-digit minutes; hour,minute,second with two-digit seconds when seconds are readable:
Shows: 8,49
